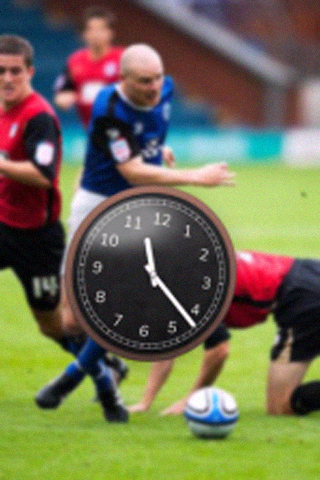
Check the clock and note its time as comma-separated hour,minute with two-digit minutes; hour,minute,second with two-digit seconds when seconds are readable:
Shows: 11,22
